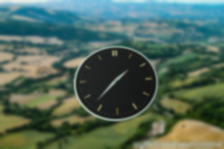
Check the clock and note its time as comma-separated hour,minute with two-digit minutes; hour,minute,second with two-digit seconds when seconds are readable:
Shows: 1,37
